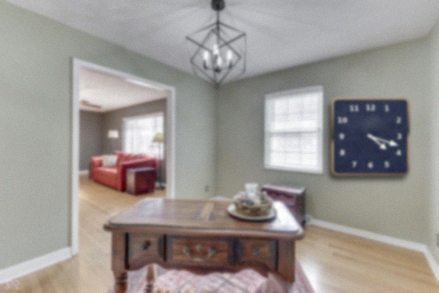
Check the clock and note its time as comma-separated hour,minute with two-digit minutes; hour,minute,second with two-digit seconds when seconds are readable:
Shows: 4,18
